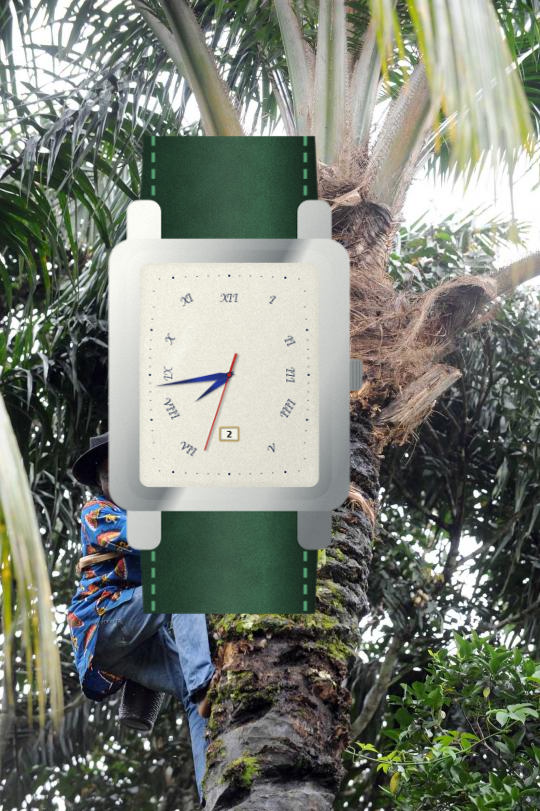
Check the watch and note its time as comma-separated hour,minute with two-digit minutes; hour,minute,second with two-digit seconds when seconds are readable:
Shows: 7,43,33
